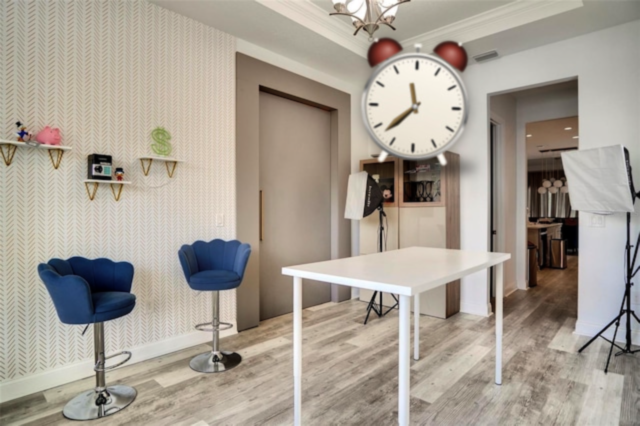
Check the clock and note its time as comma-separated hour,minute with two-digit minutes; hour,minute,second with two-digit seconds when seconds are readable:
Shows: 11,38
